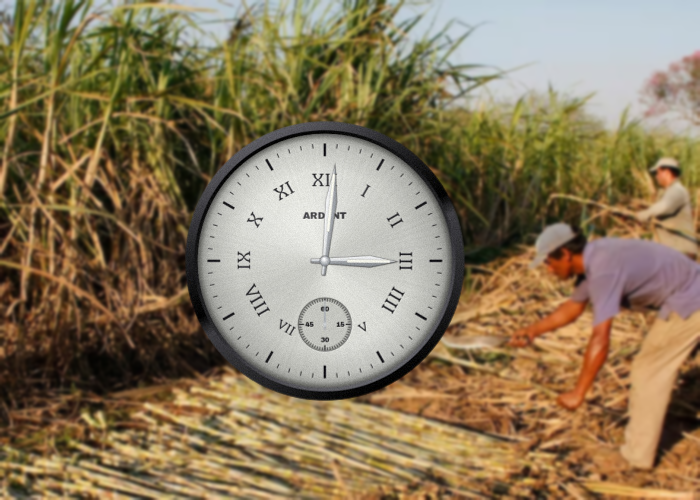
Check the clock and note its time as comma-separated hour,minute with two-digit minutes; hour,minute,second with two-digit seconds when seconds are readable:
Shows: 3,01
